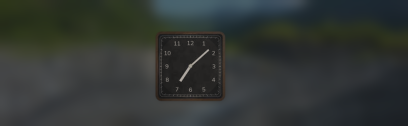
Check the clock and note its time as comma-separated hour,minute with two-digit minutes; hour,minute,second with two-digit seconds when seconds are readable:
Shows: 7,08
